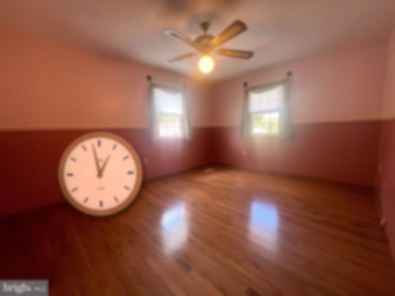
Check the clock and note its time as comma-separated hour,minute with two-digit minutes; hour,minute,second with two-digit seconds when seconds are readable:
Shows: 12,58
